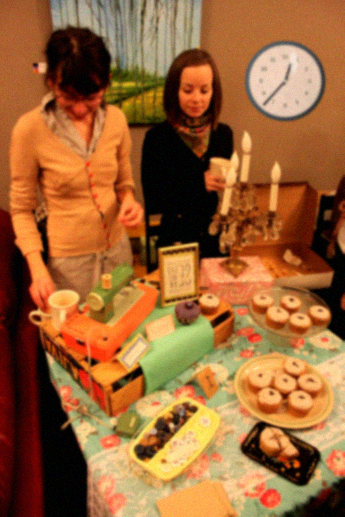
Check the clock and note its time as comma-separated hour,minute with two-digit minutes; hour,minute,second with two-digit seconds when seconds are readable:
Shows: 12,37
